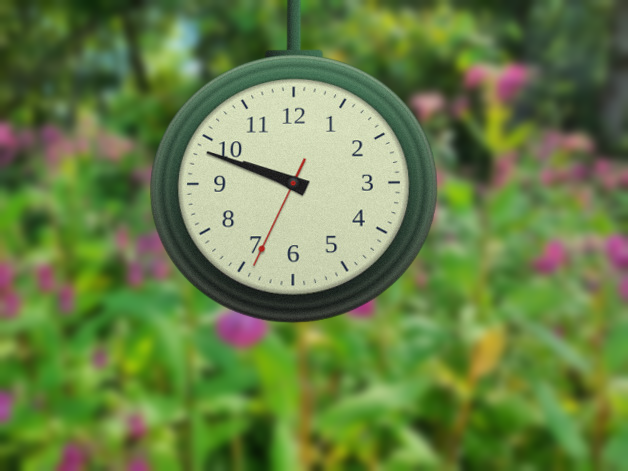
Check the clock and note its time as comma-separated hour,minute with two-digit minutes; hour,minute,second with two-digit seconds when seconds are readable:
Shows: 9,48,34
